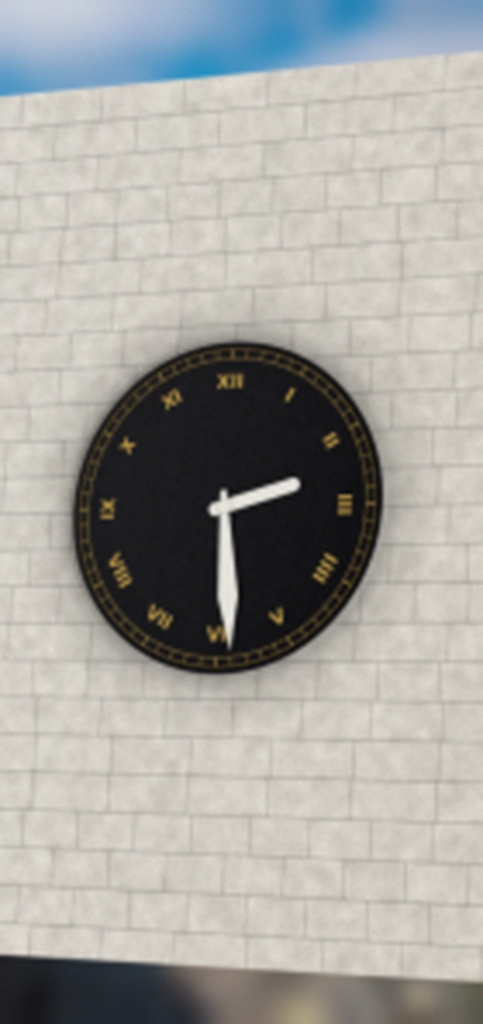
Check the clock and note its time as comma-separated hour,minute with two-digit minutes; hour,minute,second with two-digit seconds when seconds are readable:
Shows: 2,29
